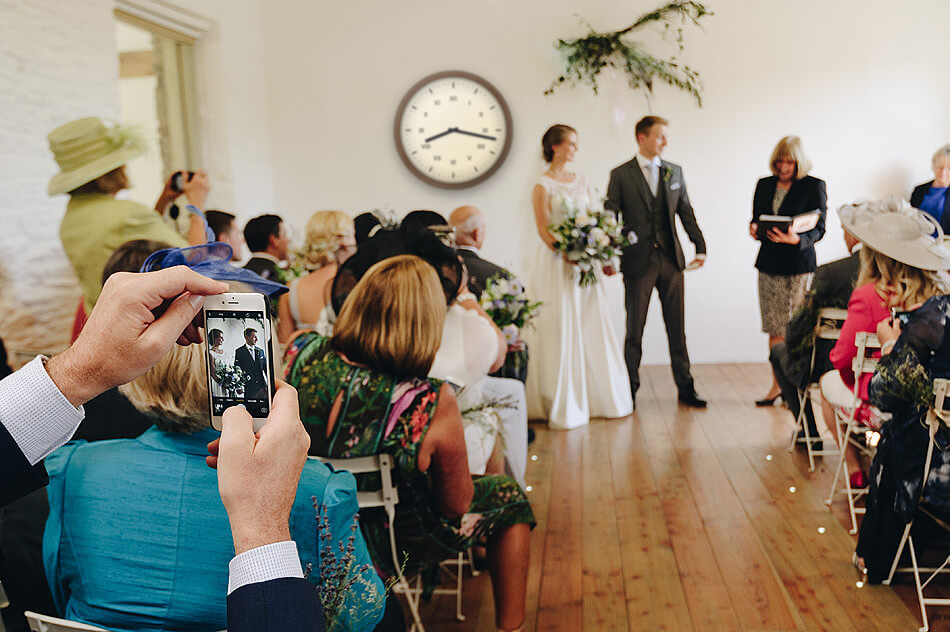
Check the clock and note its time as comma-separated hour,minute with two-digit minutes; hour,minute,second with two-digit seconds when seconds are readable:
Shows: 8,17
